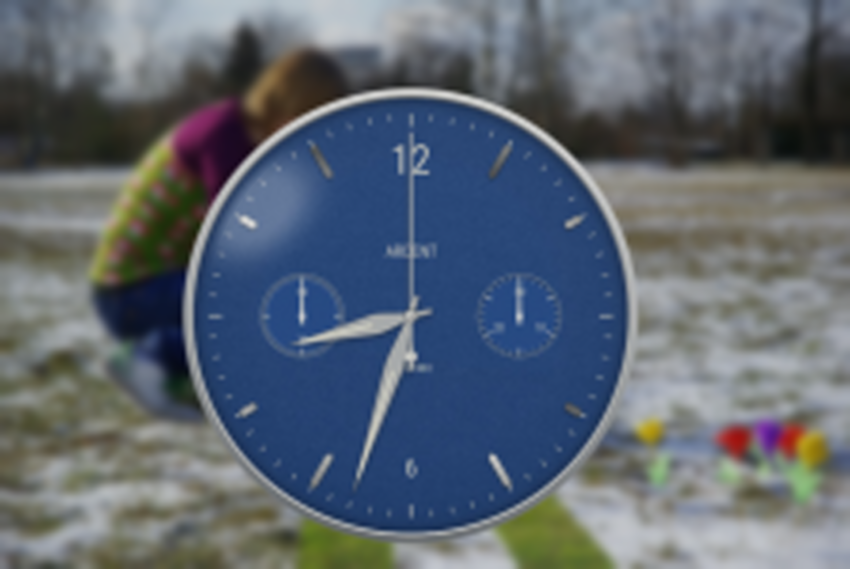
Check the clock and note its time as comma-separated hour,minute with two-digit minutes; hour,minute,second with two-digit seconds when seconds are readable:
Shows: 8,33
